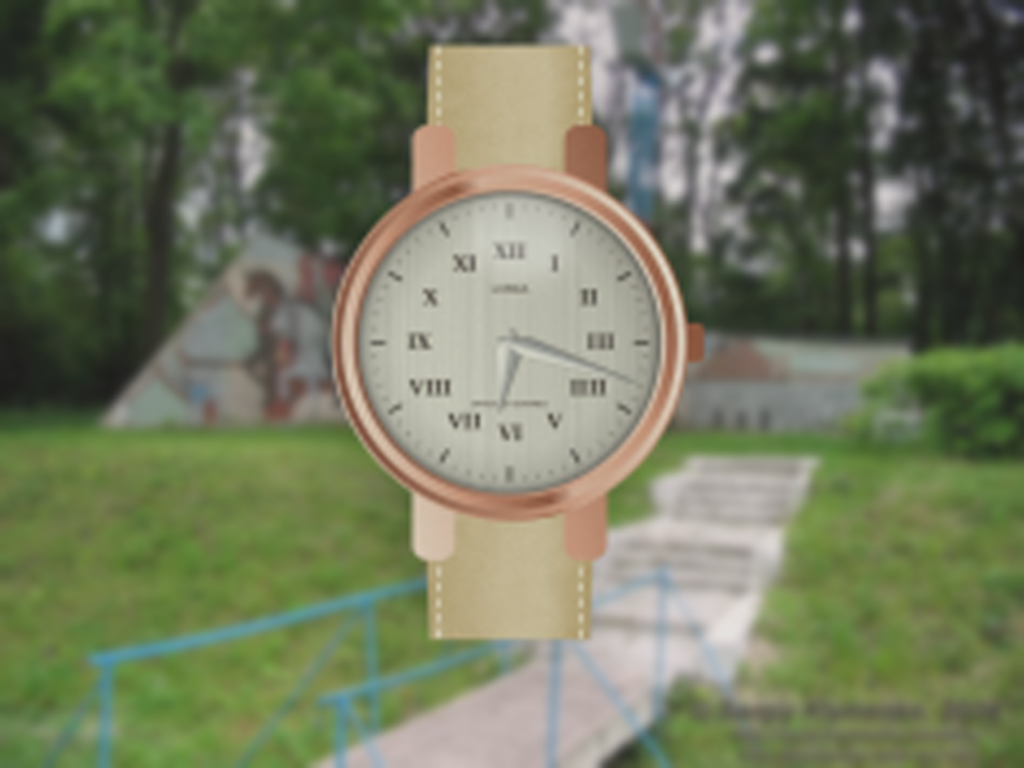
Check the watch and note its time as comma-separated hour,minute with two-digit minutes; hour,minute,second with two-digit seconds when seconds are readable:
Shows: 6,18
